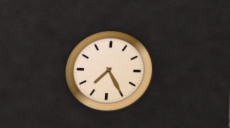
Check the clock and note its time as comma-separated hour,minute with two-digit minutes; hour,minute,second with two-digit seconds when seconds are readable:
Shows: 7,25
